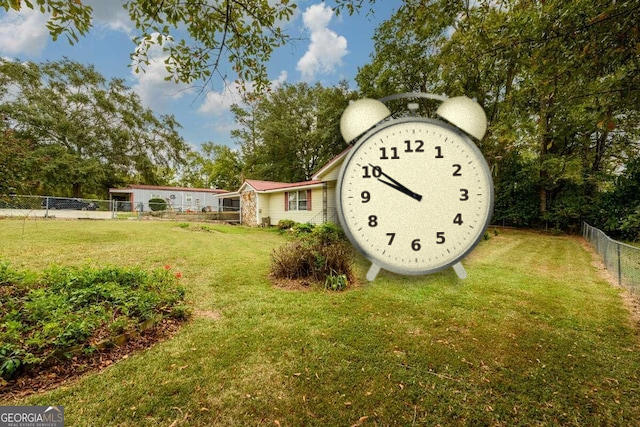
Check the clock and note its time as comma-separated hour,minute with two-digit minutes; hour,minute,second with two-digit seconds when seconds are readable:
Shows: 9,51
